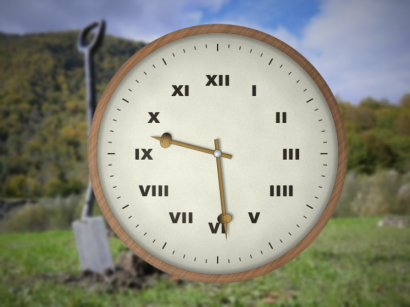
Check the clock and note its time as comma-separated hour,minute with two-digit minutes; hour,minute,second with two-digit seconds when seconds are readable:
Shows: 9,29
